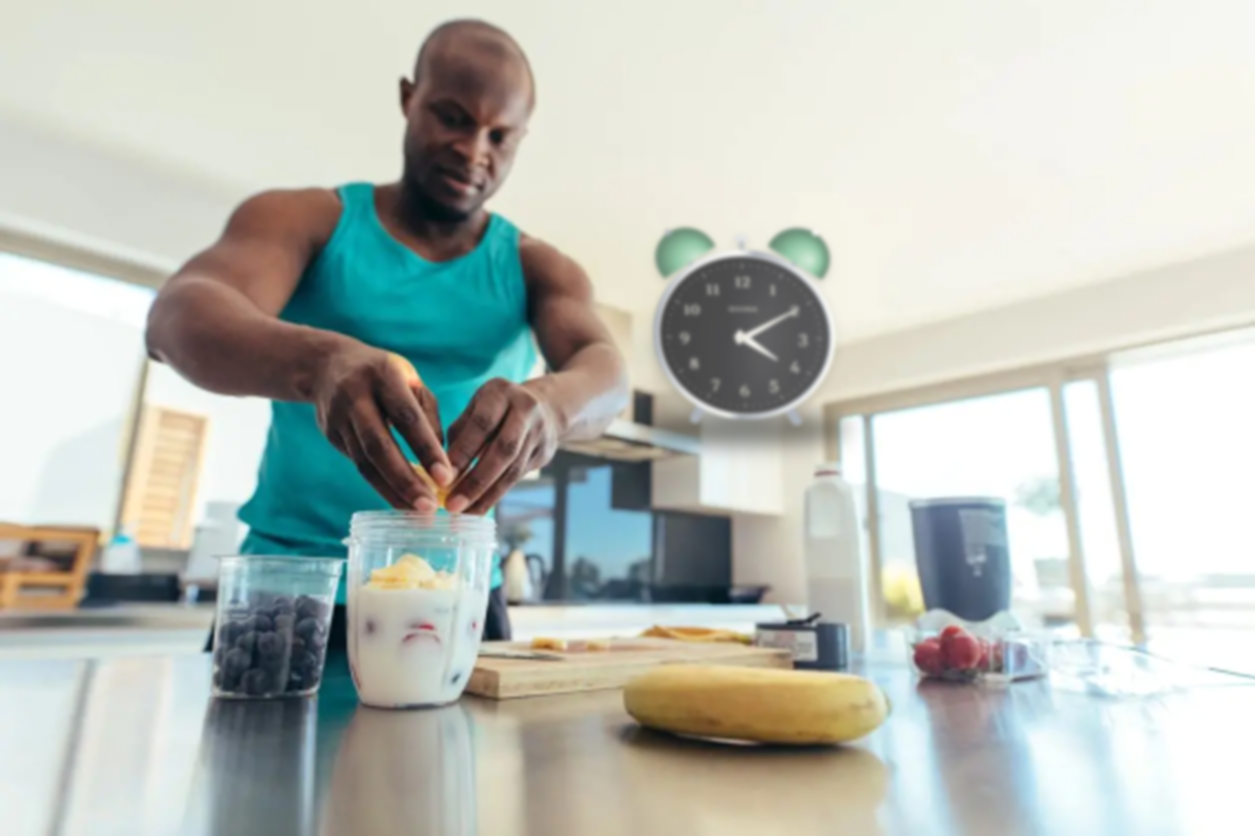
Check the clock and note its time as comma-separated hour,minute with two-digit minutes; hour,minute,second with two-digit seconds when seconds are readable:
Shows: 4,10
